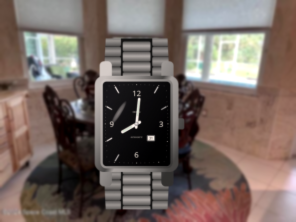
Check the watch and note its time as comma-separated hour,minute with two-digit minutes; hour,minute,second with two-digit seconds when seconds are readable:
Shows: 8,01
